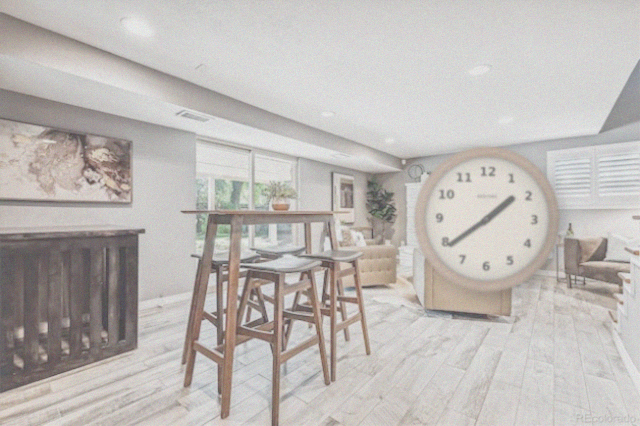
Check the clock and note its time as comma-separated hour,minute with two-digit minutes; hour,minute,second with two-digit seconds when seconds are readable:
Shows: 1,39
